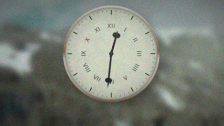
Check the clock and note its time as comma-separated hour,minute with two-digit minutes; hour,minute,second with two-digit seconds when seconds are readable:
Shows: 12,31
